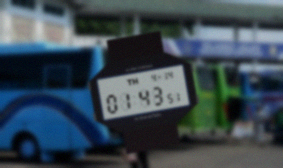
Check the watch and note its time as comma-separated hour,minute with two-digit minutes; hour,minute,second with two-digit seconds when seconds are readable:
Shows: 1,43
